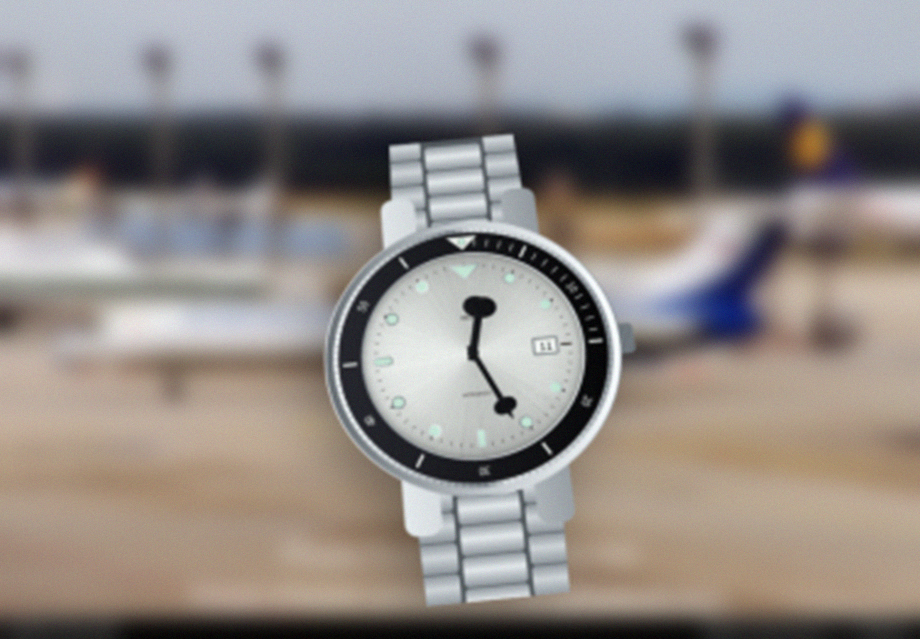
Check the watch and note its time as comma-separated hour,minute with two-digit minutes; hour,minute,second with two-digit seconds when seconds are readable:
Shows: 12,26
